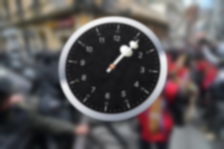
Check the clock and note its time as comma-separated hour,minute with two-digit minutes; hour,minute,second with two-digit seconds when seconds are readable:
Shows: 1,06
